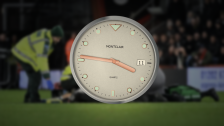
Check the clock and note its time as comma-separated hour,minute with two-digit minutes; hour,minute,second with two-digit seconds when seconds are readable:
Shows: 3,46
